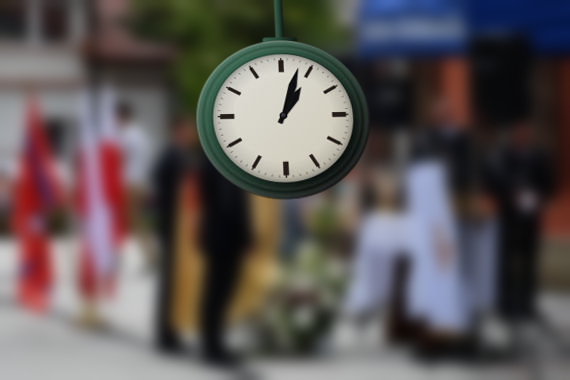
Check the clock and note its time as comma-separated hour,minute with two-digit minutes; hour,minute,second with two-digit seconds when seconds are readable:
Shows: 1,03
